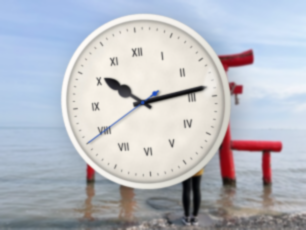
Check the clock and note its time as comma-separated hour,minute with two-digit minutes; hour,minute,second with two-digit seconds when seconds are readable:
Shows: 10,13,40
